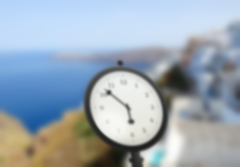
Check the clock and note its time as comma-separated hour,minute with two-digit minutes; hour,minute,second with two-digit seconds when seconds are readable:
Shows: 5,52
